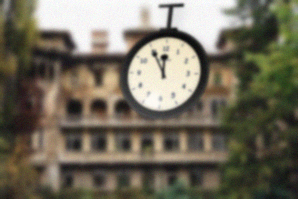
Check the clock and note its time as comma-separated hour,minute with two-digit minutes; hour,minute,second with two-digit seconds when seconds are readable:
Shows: 11,55
